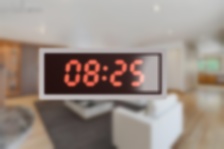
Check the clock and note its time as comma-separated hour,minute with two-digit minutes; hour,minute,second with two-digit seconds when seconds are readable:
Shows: 8,25
